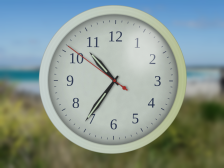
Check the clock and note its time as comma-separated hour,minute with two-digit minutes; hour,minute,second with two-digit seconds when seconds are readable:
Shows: 10,35,51
